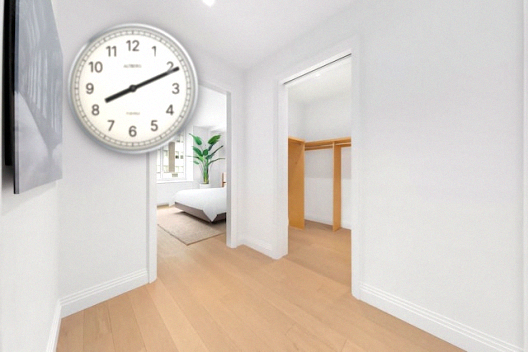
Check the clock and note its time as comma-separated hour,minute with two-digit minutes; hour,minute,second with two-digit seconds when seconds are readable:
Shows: 8,11
